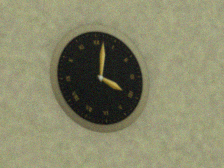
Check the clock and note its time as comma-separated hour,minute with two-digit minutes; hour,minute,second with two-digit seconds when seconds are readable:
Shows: 4,02
